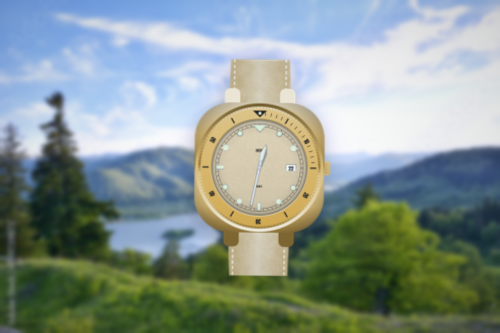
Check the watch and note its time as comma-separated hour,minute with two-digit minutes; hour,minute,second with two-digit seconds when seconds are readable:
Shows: 12,32
